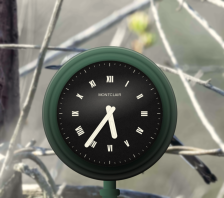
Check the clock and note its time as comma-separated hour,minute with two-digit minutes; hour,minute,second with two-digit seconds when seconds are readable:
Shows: 5,36
